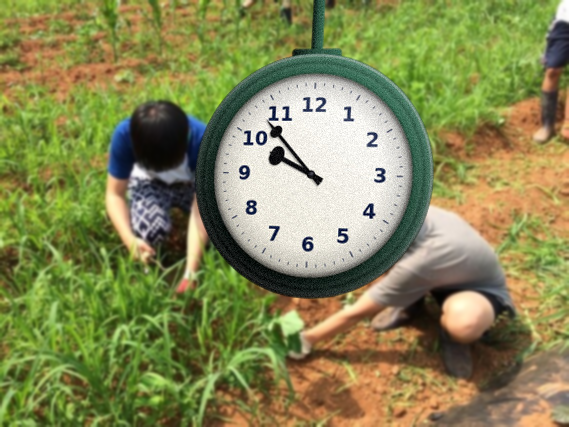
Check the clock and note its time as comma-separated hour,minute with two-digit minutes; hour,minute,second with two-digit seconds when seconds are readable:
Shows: 9,53
